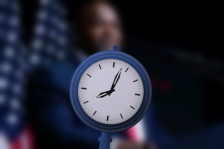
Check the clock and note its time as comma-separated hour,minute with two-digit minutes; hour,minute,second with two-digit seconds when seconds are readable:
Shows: 8,03
